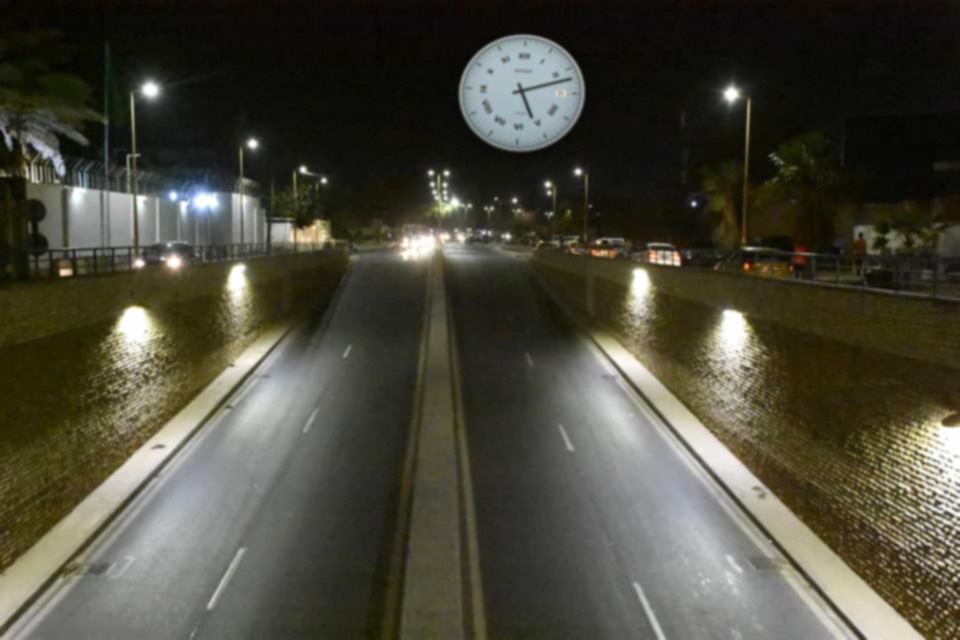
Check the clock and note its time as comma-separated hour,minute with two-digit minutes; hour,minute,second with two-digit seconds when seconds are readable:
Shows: 5,12
